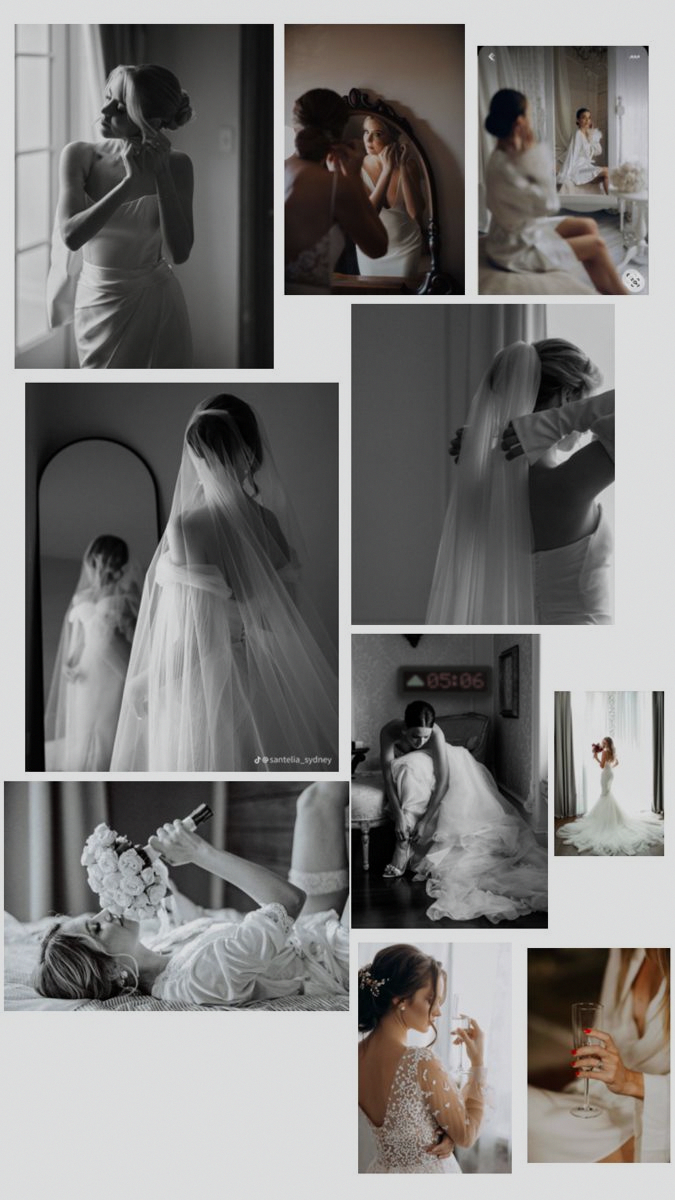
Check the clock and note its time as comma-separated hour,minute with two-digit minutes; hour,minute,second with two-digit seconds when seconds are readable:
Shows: 5,06
